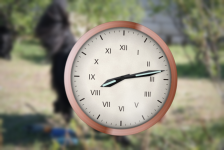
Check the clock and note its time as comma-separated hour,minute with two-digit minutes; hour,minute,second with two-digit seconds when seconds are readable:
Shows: 8,13
